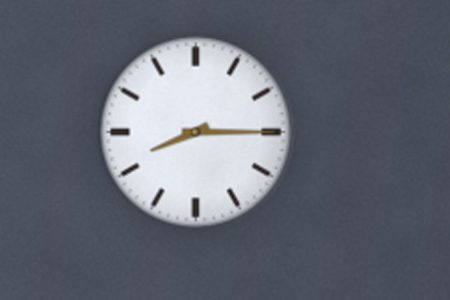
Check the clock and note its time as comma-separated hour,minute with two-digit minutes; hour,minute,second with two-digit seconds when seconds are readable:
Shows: 8,15
